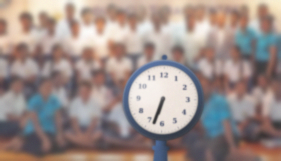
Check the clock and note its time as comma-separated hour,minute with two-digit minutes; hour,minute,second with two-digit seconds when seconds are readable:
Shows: 6,33
